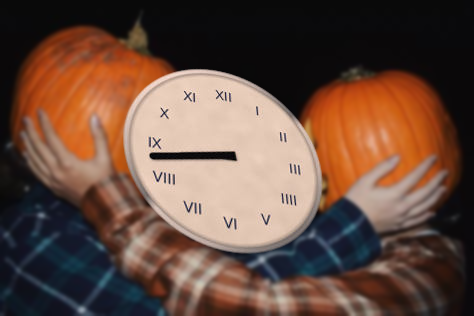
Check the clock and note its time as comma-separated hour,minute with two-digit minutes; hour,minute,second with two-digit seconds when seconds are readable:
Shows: 8,43
